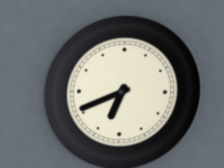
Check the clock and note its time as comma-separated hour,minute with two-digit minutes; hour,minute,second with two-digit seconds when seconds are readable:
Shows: 6,41
